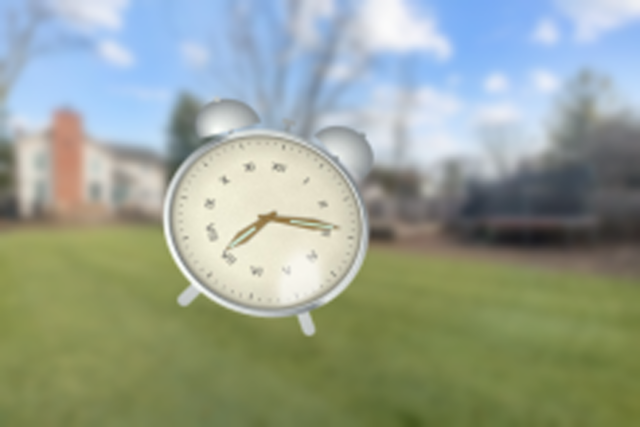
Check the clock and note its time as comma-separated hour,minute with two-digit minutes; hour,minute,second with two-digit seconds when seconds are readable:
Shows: 7,14
